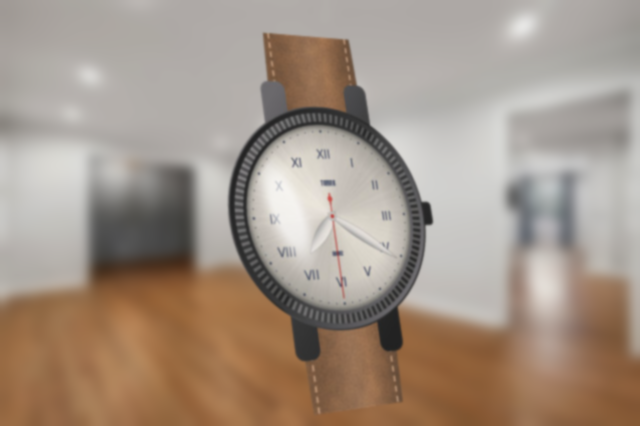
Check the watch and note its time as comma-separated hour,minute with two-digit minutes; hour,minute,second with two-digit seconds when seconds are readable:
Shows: 7,20,30
